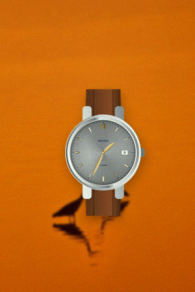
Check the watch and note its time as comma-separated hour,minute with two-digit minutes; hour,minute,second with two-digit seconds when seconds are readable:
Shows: 1,34
